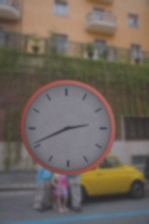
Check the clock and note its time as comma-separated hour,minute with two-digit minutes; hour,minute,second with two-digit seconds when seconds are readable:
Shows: 2,41
